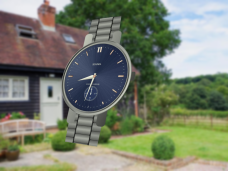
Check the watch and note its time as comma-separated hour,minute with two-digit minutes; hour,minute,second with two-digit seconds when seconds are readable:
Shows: 8,32
